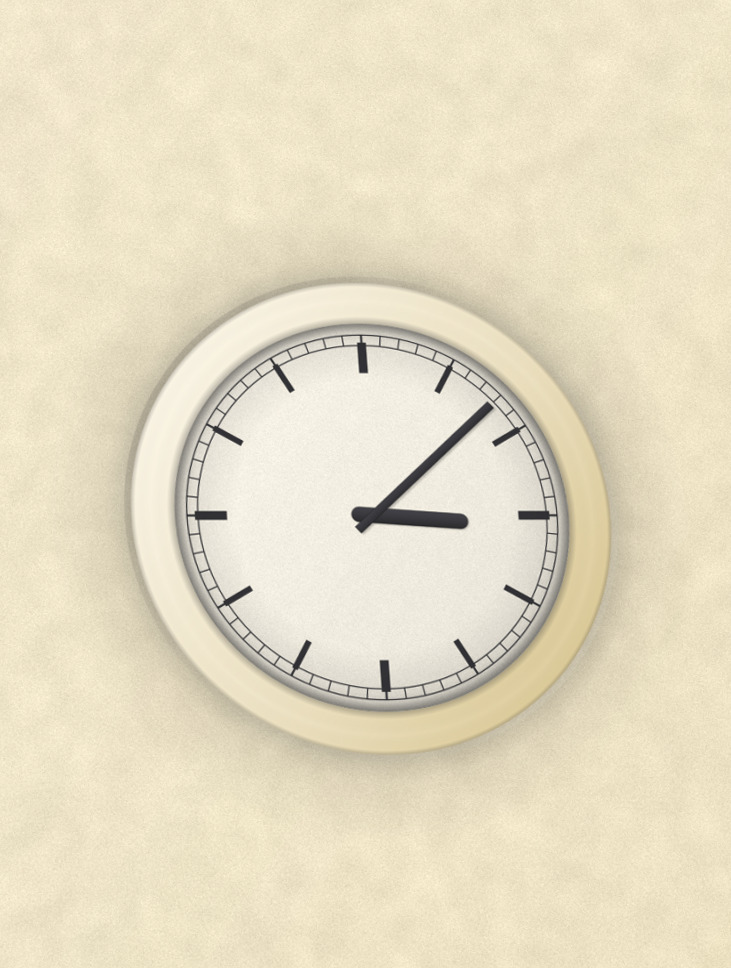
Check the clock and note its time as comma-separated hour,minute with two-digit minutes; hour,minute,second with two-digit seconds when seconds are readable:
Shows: 3,08
